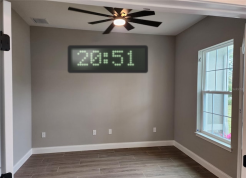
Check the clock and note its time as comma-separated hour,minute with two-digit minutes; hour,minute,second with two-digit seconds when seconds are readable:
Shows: 20,51
